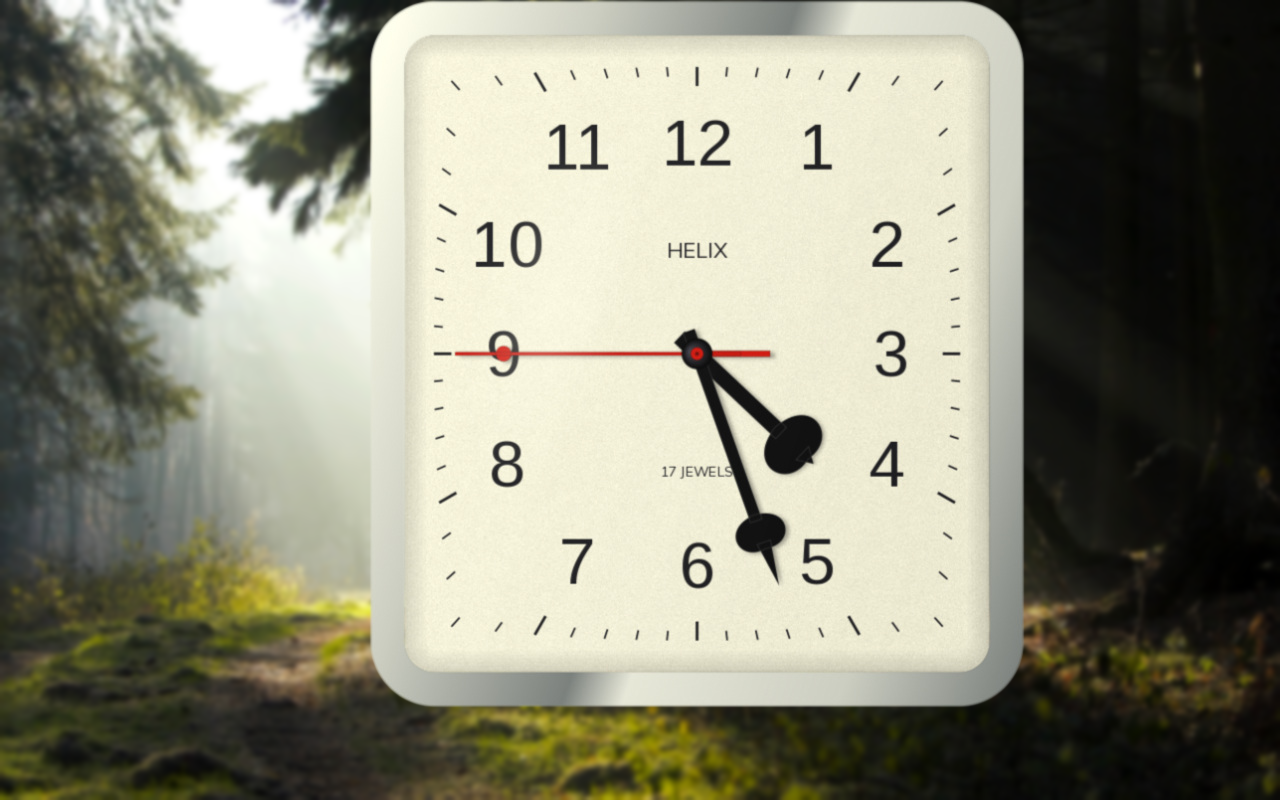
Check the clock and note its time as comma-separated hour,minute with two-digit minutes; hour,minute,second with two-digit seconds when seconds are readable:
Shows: 4,26,45
